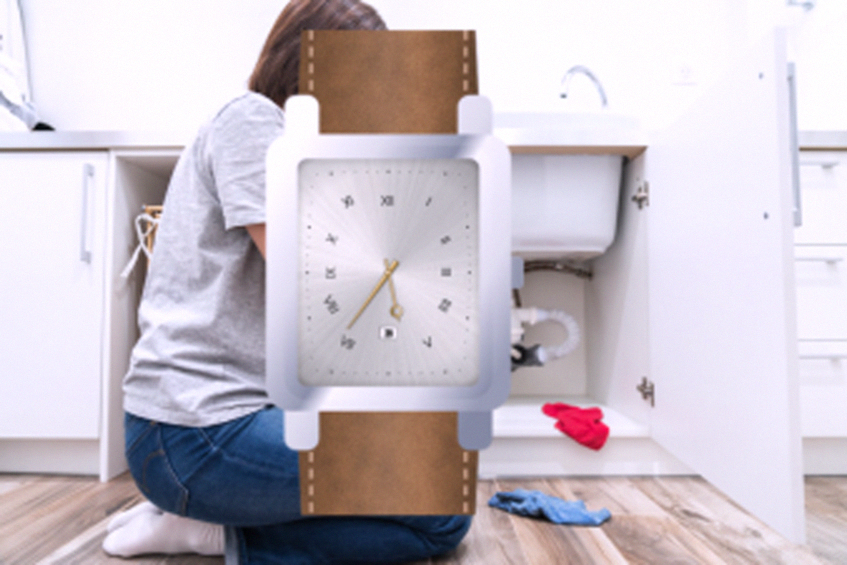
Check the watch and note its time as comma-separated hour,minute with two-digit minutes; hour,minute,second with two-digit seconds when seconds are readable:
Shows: 5,36
